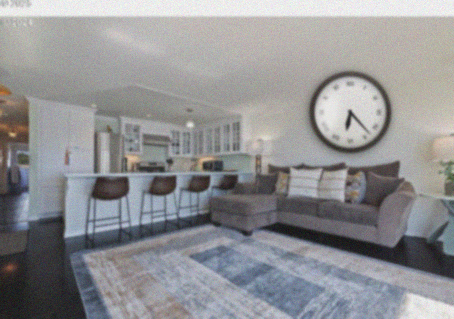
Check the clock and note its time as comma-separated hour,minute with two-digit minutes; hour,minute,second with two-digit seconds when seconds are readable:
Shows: 6,23
